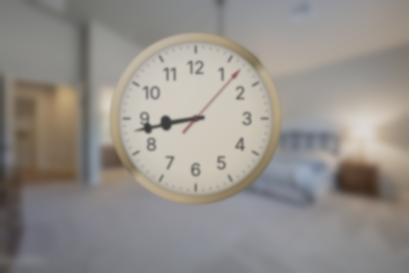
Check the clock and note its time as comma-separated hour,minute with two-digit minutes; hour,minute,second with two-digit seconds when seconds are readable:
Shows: 8,43,07
